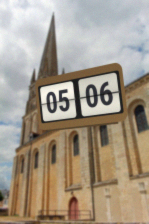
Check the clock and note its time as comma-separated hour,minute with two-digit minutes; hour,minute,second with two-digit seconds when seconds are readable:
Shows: 5,06
